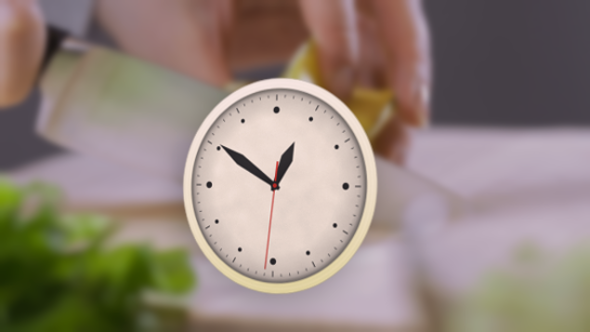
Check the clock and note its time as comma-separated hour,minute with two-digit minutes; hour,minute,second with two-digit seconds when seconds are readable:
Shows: 12,50,31
